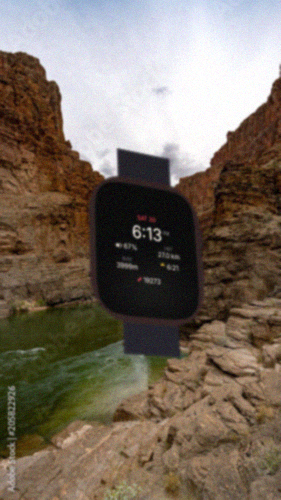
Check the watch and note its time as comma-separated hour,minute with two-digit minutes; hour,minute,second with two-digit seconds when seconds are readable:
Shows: 6,13
